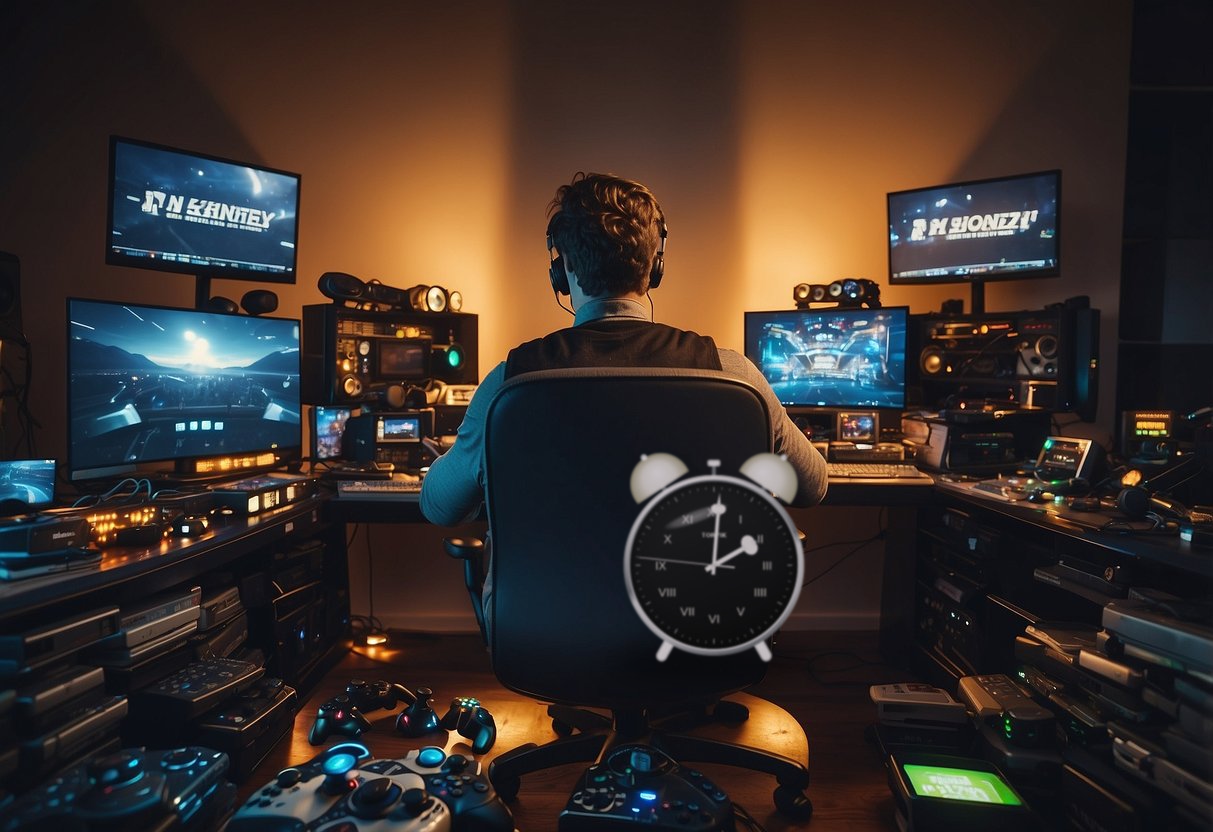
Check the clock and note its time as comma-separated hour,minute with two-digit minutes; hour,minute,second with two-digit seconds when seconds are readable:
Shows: 2,00,46
